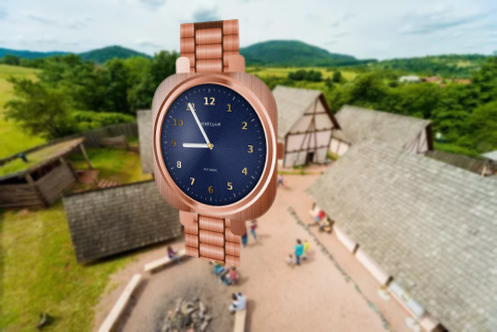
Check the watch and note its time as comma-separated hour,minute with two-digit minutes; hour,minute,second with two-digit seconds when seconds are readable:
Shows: 8,55
